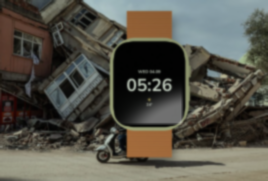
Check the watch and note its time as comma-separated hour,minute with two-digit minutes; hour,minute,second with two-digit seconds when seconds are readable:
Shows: 5,26
